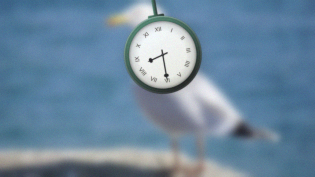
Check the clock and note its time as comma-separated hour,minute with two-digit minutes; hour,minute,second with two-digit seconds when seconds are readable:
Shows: 8,30
